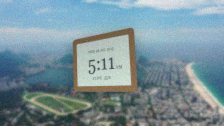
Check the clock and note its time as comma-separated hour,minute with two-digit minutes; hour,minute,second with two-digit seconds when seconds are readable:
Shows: 5,11
